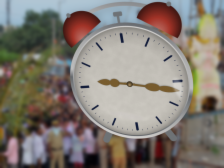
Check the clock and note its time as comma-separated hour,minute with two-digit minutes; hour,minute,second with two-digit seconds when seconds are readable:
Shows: 9,17
